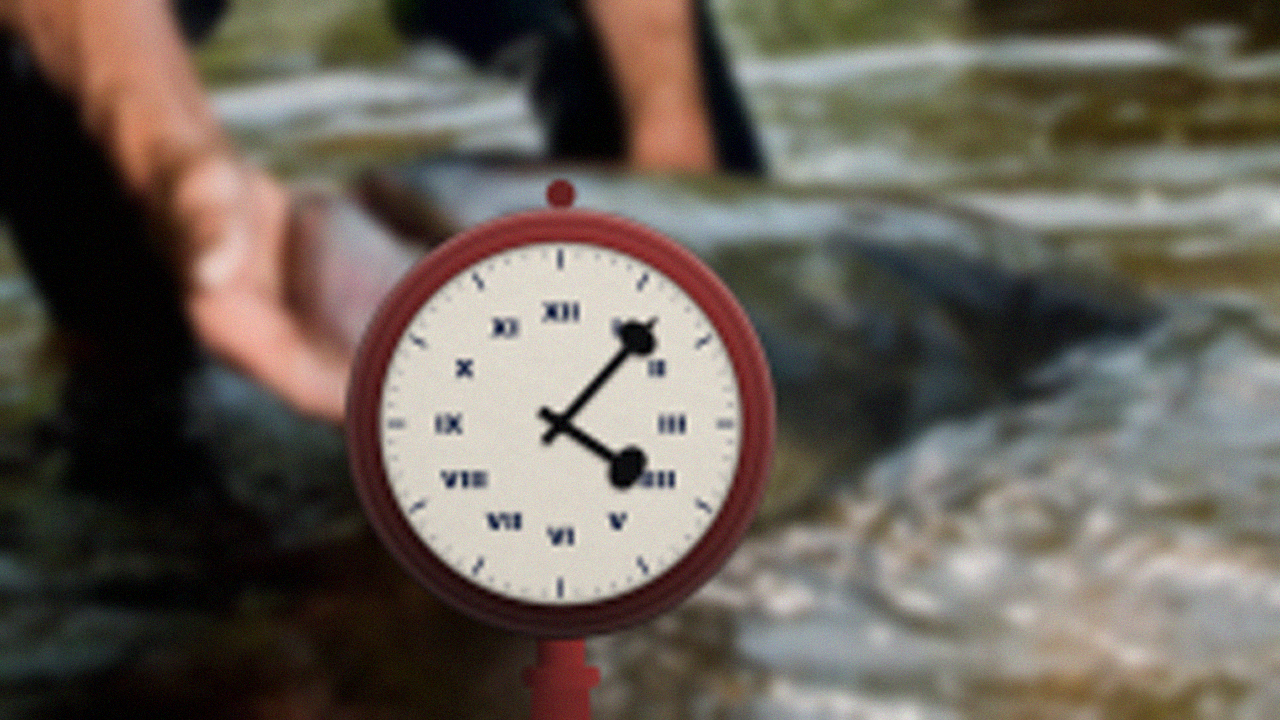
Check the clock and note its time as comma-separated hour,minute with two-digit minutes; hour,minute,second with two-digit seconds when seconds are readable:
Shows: 4,07
